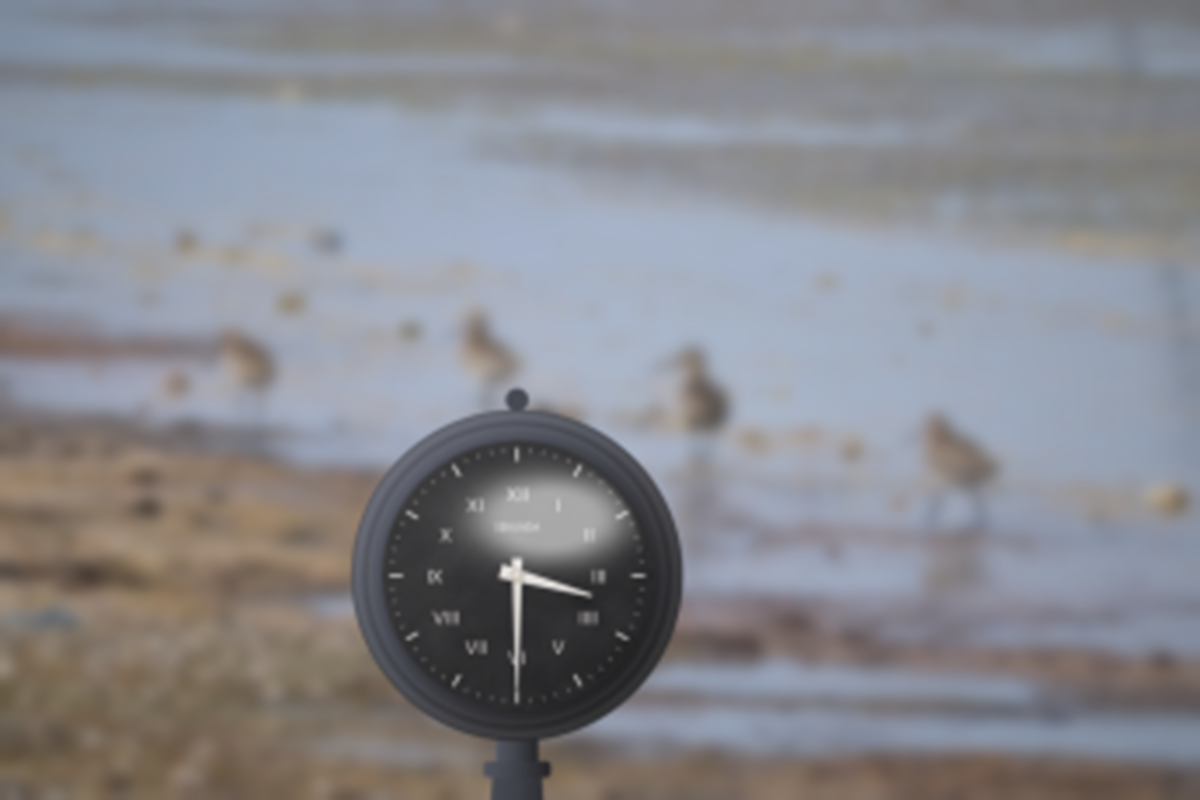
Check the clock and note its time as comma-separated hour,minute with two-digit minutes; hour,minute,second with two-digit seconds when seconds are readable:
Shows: 3,30
